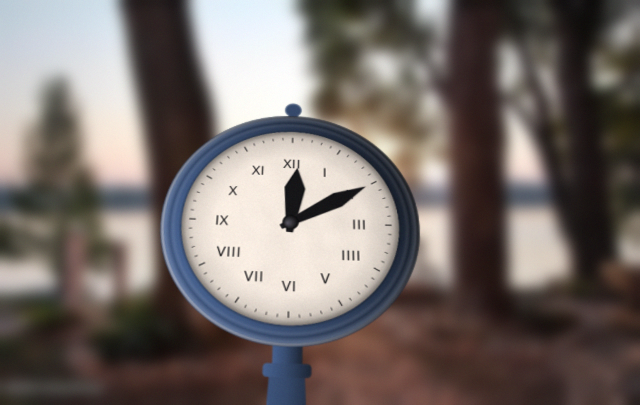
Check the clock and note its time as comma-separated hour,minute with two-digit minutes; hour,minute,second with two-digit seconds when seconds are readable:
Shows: 12,10
